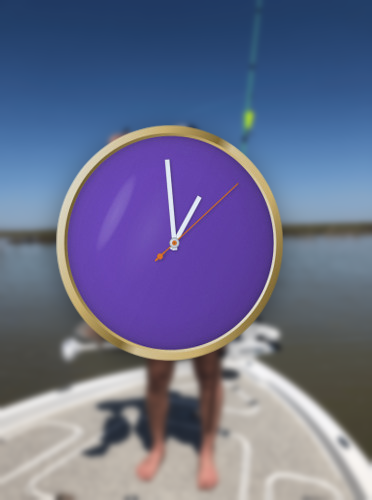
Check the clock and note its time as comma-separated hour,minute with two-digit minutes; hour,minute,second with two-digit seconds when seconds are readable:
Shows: 12,59,08
